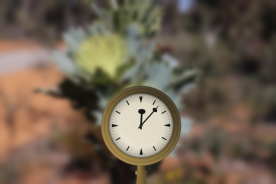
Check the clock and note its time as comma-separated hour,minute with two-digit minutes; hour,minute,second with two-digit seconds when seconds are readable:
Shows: 12,07
